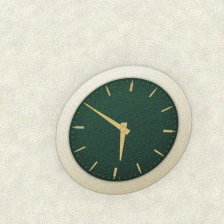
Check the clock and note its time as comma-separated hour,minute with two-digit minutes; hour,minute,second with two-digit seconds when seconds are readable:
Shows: 5,50
